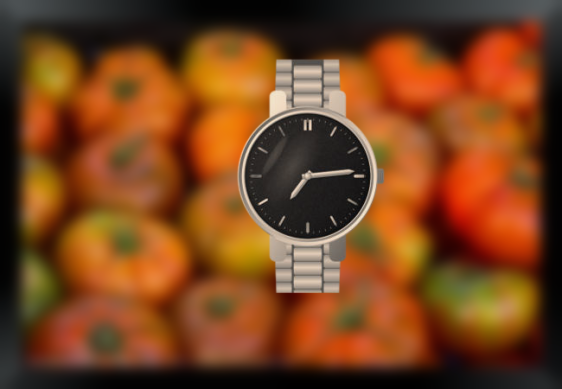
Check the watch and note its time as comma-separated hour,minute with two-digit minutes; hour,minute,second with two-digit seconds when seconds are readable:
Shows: 7,14
